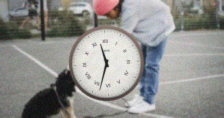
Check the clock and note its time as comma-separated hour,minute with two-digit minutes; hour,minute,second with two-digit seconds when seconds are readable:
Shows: 11,33
